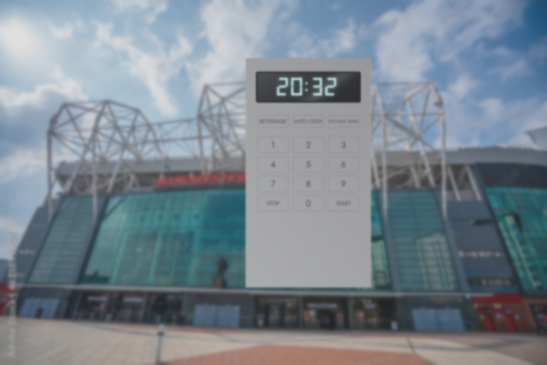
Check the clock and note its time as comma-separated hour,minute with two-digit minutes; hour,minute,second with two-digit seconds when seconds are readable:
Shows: 20,32
